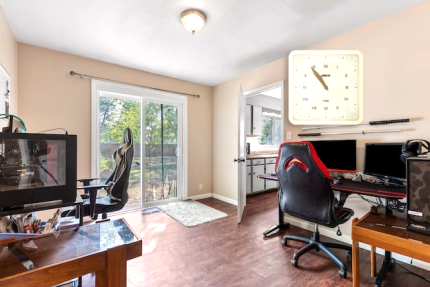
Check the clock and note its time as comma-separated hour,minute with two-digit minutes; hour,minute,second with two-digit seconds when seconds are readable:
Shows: 10,54
